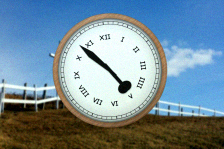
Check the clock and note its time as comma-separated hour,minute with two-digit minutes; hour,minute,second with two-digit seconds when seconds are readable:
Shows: 4,53
